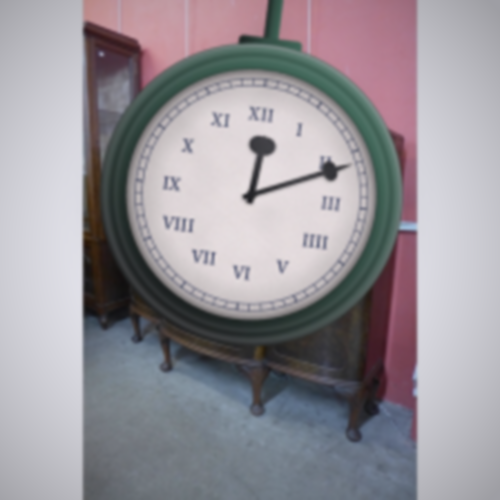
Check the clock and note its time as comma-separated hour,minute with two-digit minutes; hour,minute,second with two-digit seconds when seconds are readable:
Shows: 12,11
